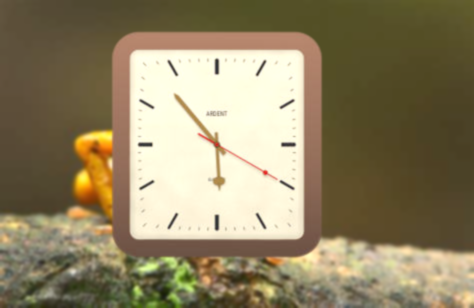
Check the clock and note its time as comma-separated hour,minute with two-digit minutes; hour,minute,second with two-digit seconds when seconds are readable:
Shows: 5,53,20
